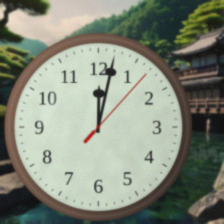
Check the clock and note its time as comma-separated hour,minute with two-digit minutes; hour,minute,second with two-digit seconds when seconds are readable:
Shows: 12,02,07
